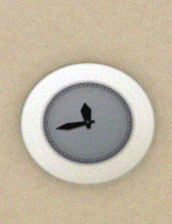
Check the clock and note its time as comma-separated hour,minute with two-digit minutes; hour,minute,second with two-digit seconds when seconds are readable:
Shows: 11,43
